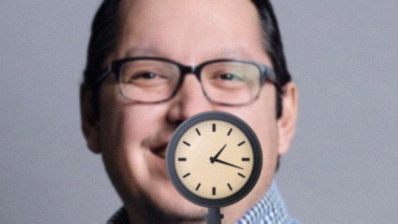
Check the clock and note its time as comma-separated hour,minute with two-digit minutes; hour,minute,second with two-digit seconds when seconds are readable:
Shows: 1,18
